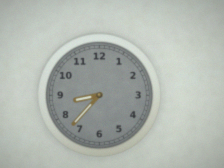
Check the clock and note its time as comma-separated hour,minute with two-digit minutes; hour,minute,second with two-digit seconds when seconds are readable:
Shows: 8,37
